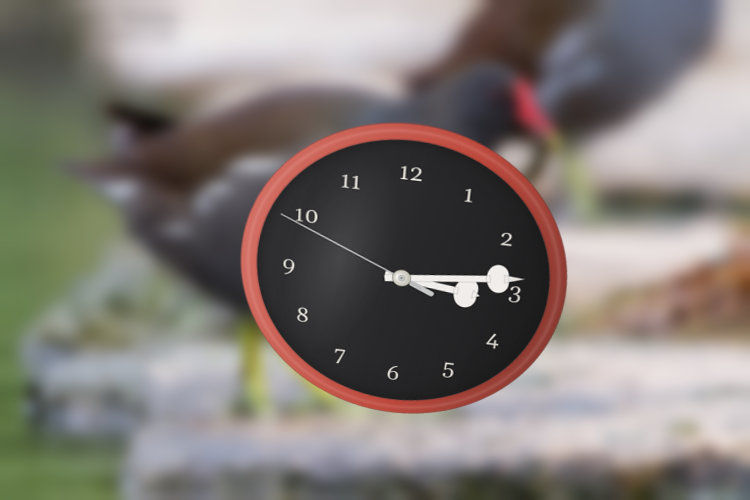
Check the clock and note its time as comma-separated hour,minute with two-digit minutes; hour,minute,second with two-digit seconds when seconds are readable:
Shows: 3,13,49
